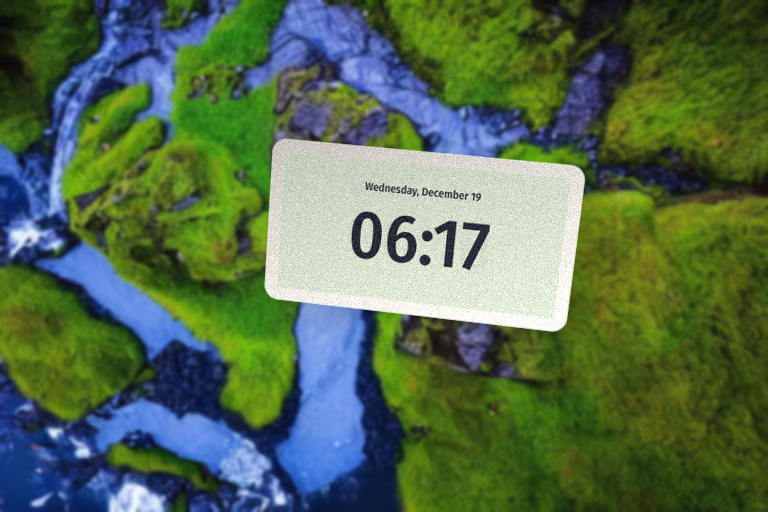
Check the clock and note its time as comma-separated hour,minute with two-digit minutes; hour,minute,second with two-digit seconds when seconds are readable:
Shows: 6,17
